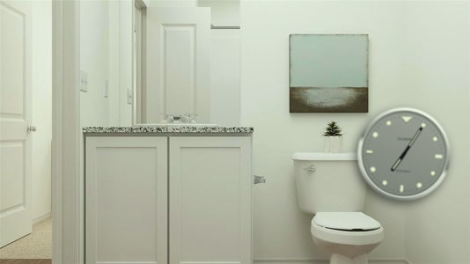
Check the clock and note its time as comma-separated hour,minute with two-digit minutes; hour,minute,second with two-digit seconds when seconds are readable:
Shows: 7,05
